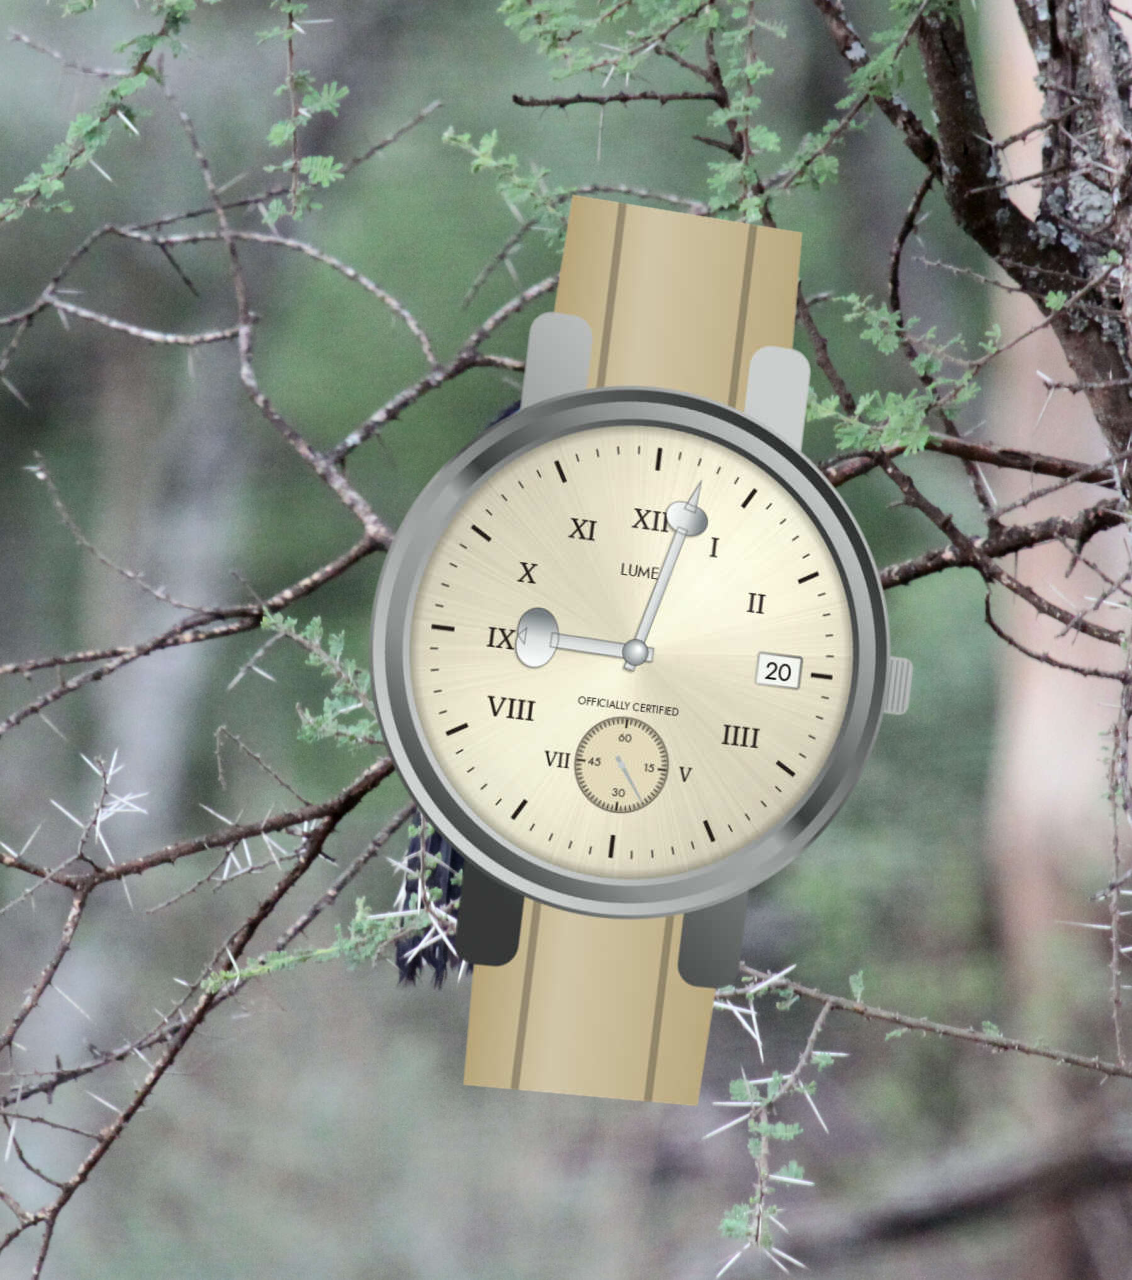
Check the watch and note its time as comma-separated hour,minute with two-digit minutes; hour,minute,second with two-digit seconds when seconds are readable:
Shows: 9,02,24
